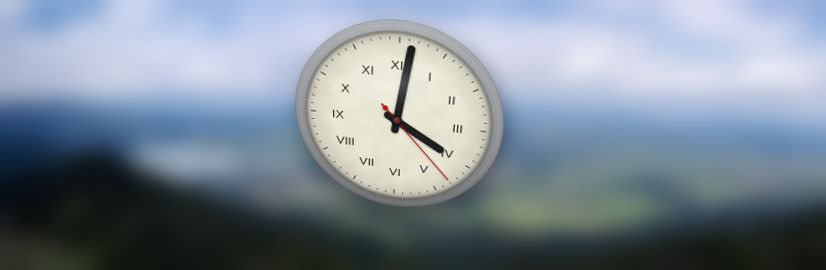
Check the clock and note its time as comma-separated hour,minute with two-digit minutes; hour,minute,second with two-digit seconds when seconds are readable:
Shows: 4,01,23
